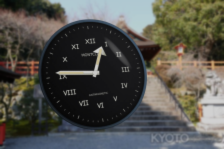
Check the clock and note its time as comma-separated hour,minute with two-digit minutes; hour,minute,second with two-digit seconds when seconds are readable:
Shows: 12,46
